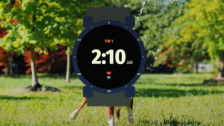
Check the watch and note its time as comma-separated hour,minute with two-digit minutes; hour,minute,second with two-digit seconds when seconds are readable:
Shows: 2,10
